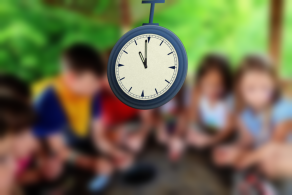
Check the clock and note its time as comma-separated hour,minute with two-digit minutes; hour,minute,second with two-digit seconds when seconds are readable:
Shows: 10,59
